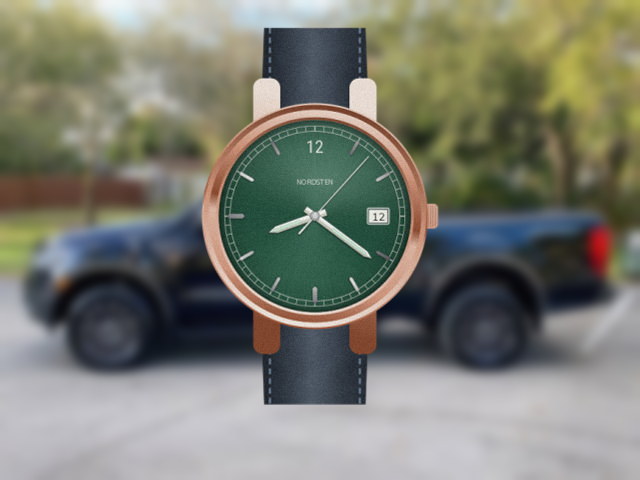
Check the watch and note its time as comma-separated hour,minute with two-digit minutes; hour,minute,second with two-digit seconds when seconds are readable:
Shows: 8,21,07
